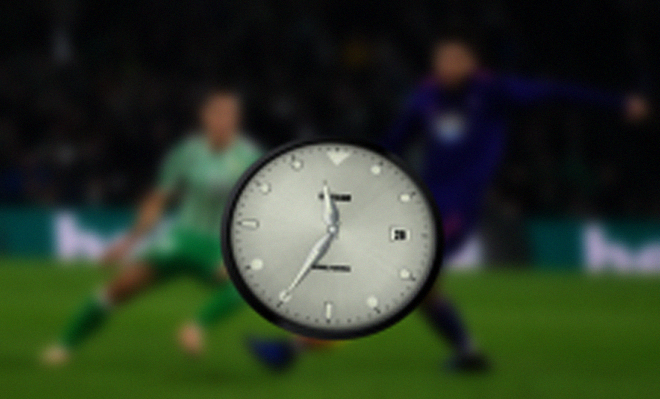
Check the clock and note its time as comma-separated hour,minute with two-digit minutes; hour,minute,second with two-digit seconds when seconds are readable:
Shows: 11,35
